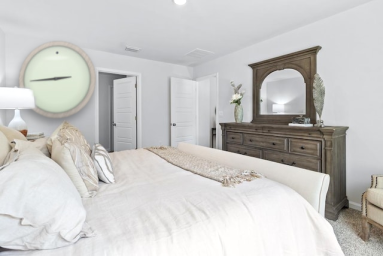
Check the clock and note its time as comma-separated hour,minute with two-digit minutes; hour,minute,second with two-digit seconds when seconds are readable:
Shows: 2,44
